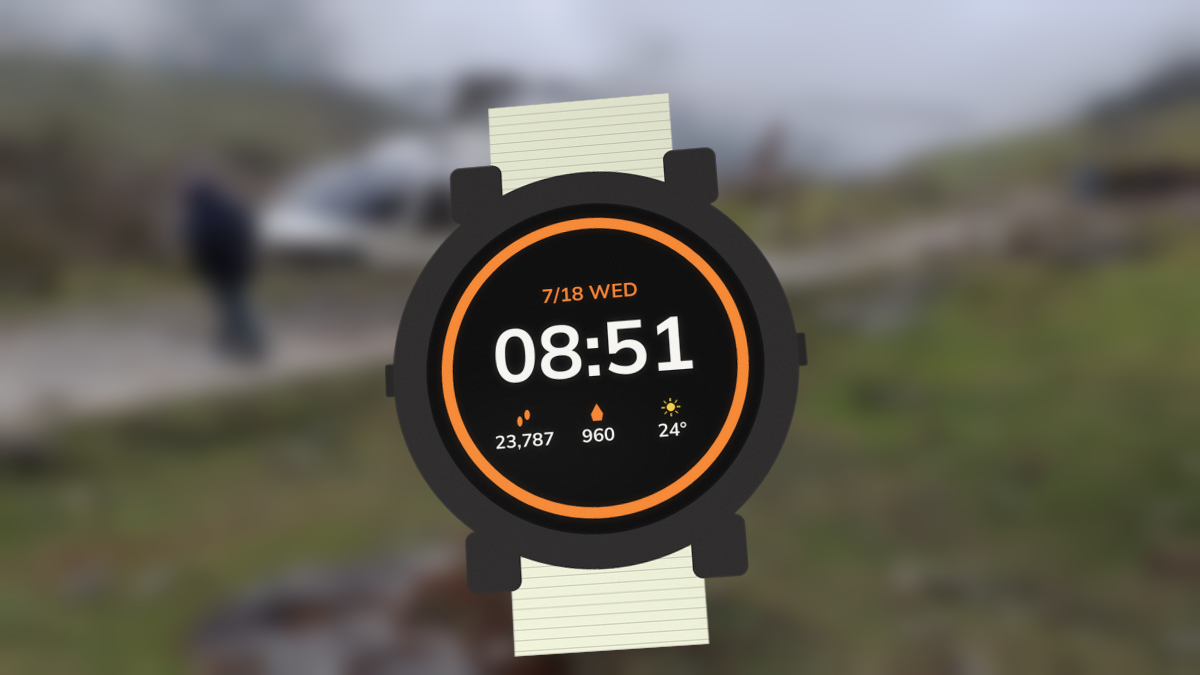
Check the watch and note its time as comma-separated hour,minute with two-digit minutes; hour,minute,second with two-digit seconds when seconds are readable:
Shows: 8,51
